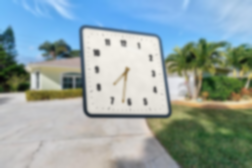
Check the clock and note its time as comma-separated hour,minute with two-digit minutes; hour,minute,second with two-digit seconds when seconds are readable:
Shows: 7,32
